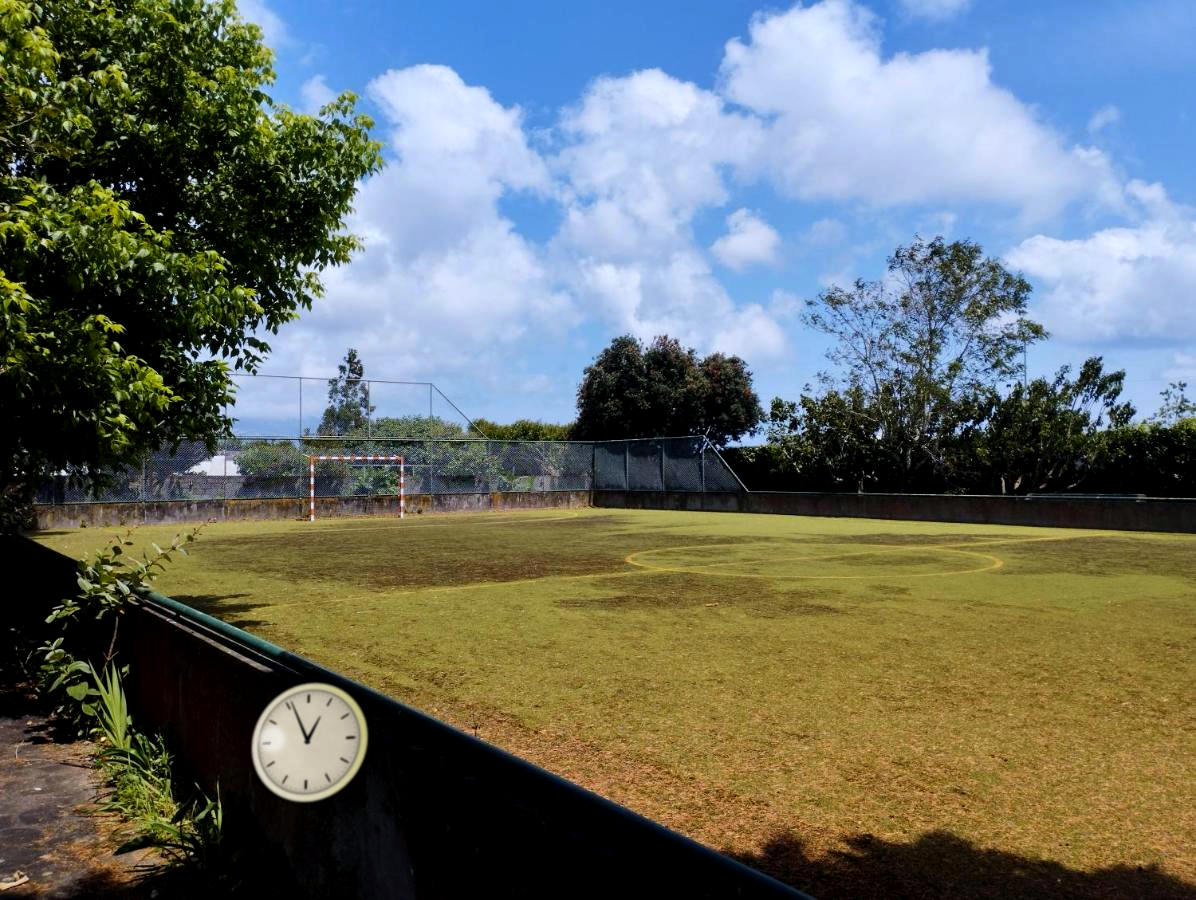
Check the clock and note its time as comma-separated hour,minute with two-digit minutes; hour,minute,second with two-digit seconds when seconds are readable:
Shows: 12,56
